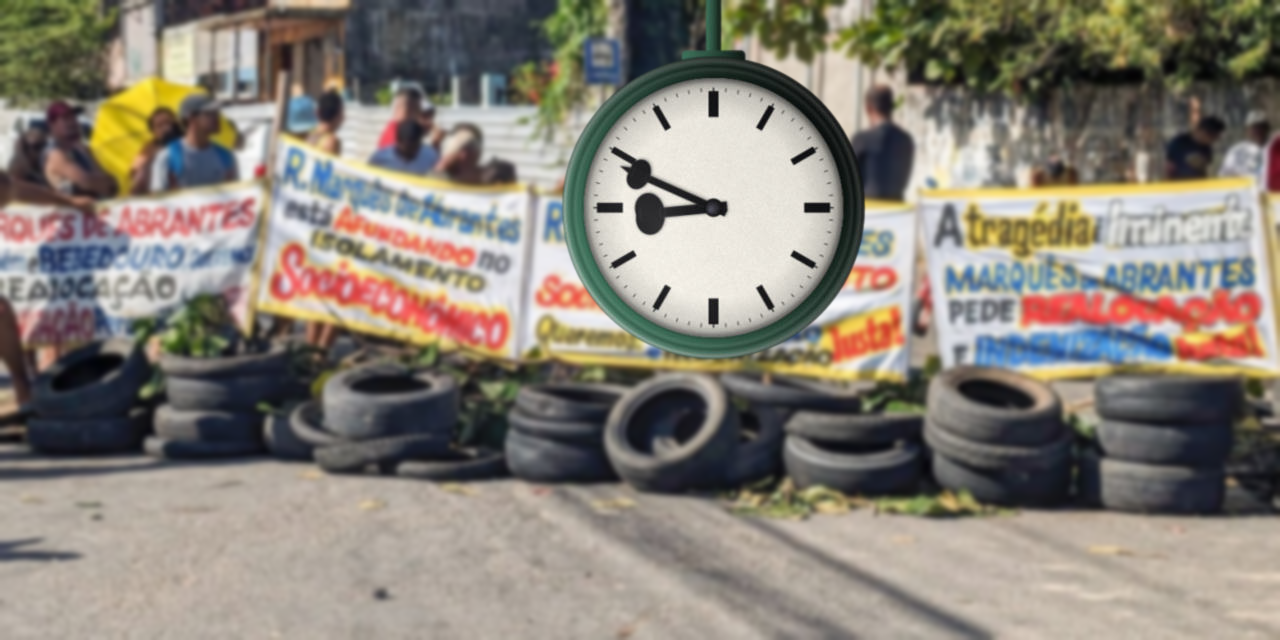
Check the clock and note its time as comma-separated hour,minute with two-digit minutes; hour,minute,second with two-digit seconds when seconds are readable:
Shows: 8,49
